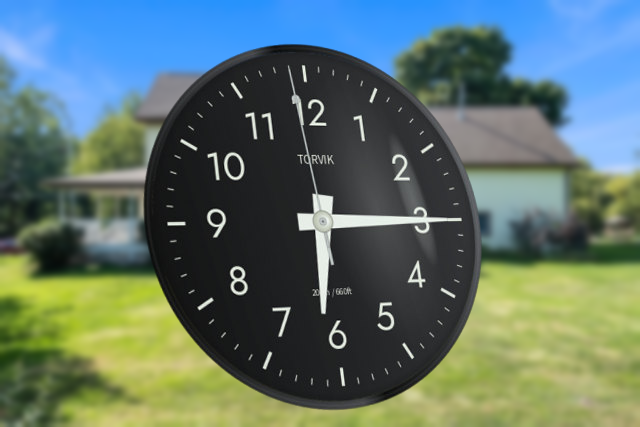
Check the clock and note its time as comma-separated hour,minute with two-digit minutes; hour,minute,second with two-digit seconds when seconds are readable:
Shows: 6,14,59
